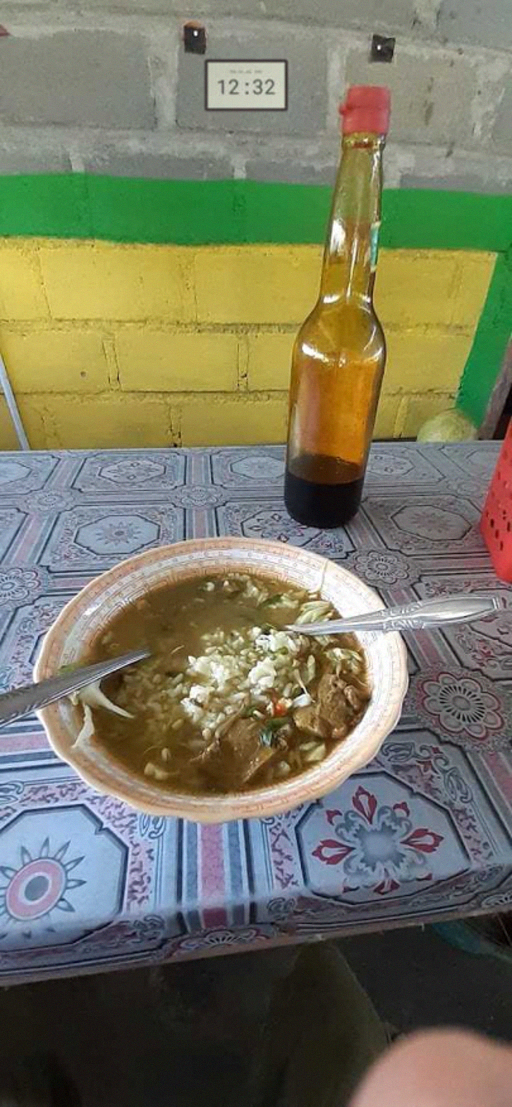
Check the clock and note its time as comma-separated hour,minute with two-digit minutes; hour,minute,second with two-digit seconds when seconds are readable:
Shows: 12,32
